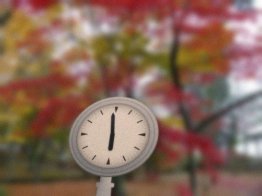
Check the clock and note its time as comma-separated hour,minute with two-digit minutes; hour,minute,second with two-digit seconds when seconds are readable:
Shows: 5,59
